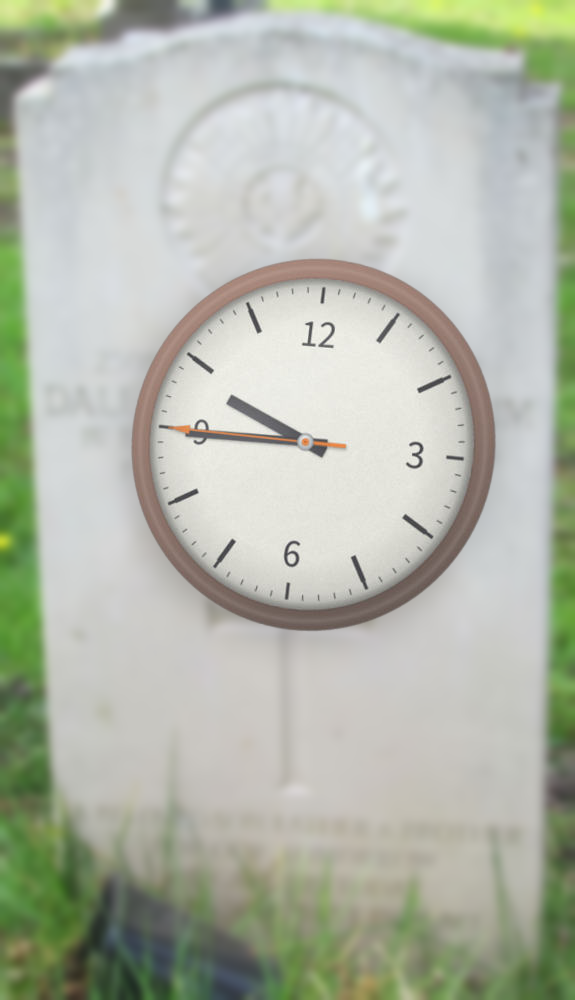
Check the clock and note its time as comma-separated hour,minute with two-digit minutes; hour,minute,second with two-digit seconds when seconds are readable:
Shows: 9,44,45
